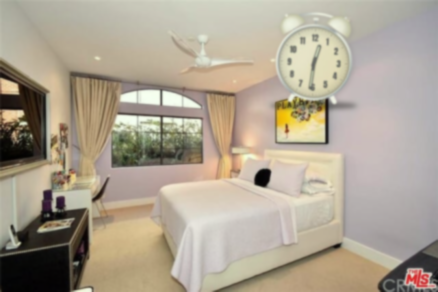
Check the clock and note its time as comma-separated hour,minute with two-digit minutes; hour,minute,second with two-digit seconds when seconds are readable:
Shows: 12,31
